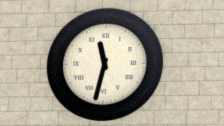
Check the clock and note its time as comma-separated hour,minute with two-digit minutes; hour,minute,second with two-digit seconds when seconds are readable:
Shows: 11,32
